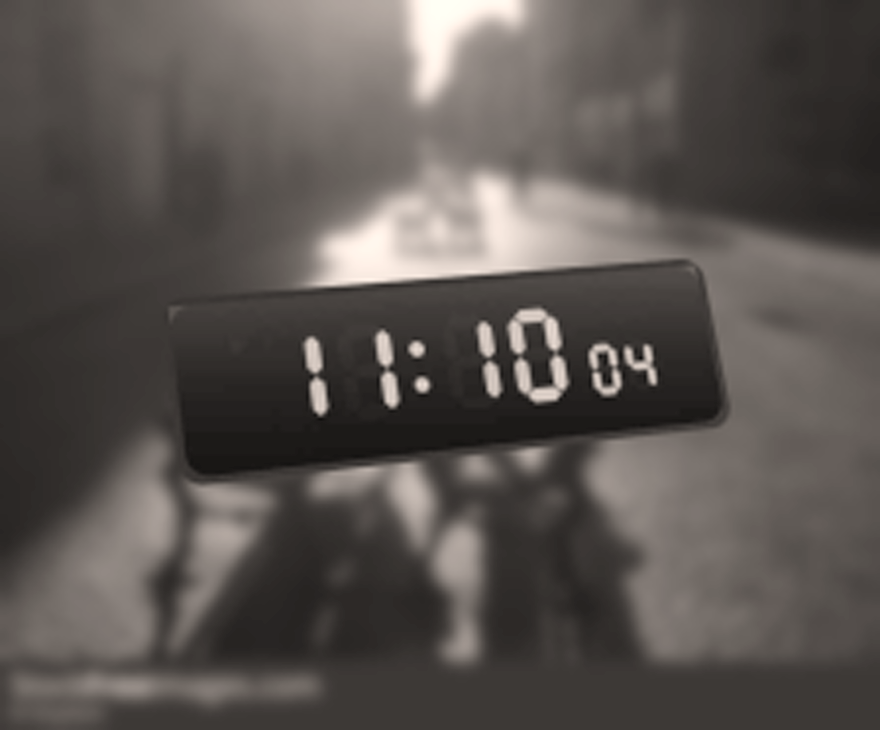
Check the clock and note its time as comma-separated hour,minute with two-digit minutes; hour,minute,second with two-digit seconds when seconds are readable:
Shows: 11,10,04
